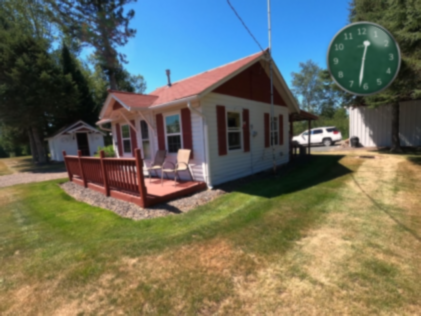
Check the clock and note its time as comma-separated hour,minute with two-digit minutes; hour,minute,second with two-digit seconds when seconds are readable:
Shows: 12,32
